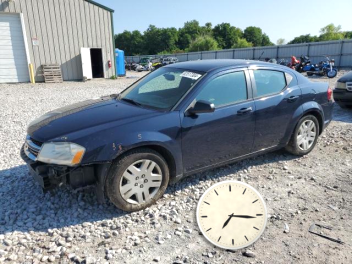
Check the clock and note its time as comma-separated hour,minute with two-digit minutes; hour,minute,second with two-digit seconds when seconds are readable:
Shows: 7,16
